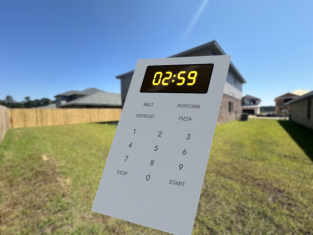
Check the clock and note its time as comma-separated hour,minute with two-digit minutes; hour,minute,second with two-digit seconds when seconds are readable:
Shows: 2,59
